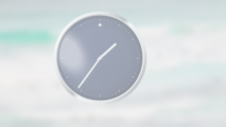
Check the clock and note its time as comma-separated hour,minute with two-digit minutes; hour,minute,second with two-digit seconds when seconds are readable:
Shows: 1,36
